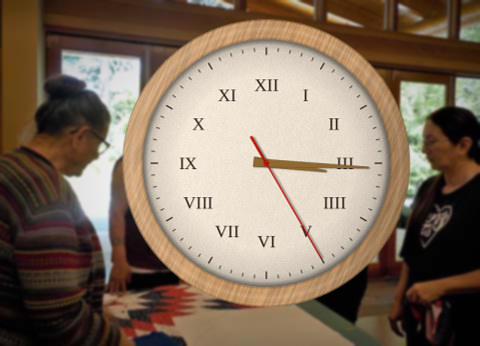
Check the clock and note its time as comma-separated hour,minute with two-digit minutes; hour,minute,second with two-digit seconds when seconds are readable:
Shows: 3,15,25
